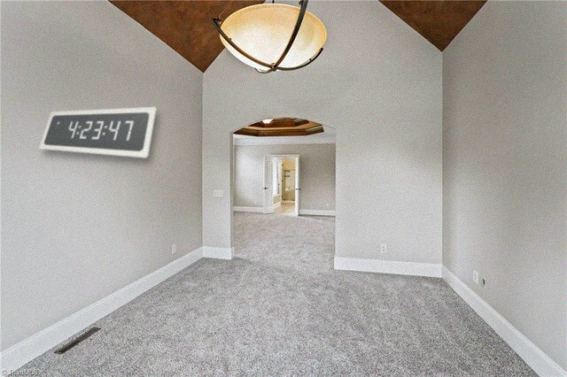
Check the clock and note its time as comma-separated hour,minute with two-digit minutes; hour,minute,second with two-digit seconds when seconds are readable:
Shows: 4,23,47
